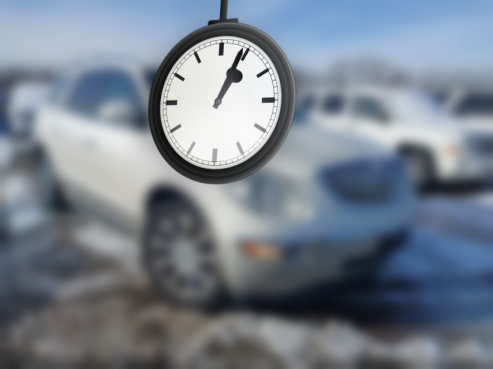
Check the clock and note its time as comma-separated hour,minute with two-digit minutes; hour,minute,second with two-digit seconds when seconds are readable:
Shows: 1,04
